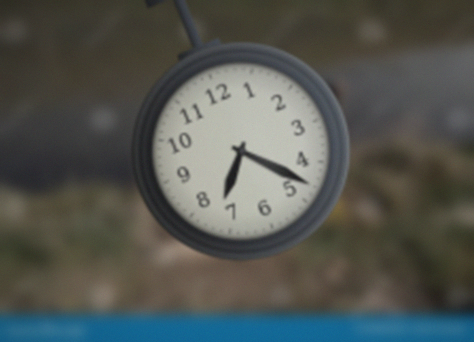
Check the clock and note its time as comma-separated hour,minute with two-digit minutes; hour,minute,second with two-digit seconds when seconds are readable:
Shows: 7,23
